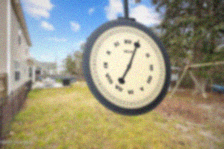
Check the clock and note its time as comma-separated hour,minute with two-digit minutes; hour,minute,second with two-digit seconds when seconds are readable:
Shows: 7,04
